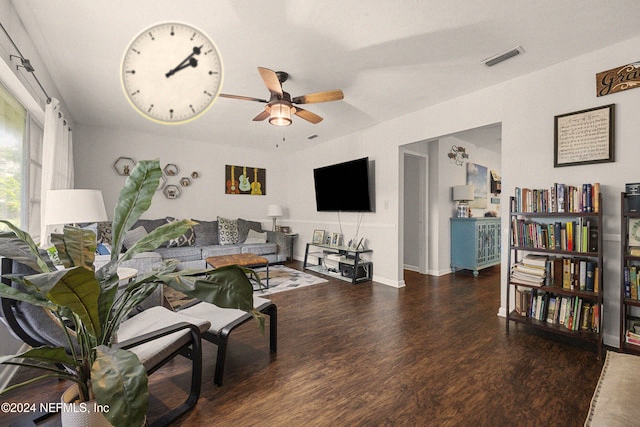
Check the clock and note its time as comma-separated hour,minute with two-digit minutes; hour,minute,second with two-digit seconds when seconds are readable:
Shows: 2,08
